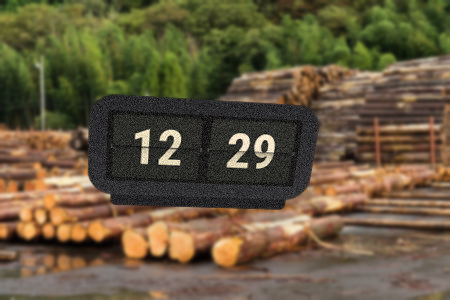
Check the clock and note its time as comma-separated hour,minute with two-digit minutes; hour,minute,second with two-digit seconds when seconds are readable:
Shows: 12,29
